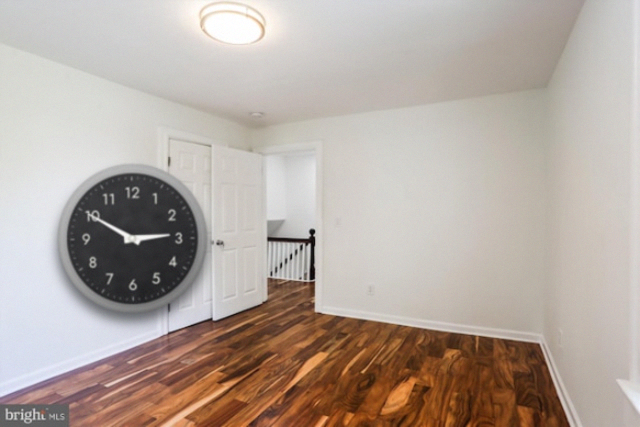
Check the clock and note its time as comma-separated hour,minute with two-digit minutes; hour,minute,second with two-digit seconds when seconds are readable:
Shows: 2,50
